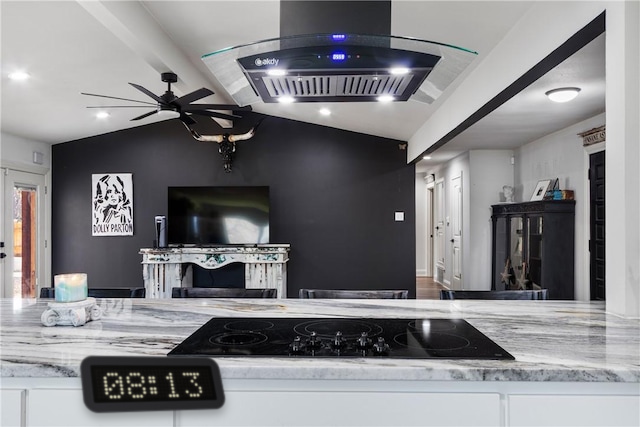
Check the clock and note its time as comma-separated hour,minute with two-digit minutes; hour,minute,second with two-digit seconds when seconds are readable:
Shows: 8,13
